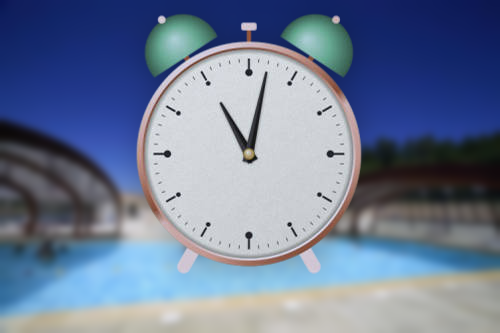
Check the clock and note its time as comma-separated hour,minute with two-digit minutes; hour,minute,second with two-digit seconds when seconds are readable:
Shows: 11,02
